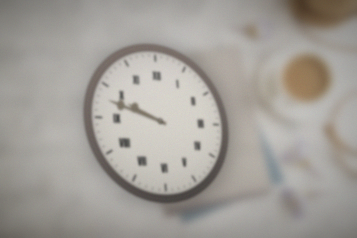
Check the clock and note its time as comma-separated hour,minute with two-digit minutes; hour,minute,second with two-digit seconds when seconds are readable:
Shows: 9,48
